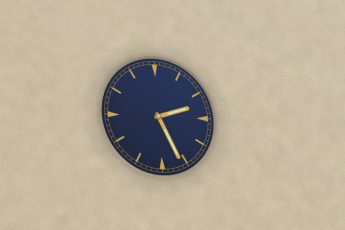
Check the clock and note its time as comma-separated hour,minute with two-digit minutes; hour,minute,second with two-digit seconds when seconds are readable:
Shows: 2,26
